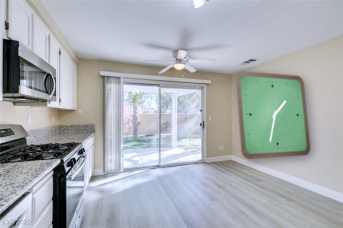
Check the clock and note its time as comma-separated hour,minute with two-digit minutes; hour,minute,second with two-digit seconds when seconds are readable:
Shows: 1,33
